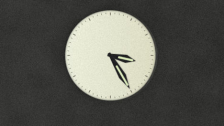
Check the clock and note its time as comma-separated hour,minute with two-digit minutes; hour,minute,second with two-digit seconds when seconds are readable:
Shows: 3,25
